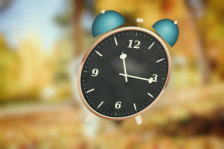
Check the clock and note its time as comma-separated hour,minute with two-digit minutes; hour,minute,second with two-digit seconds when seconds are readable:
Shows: 11,16
